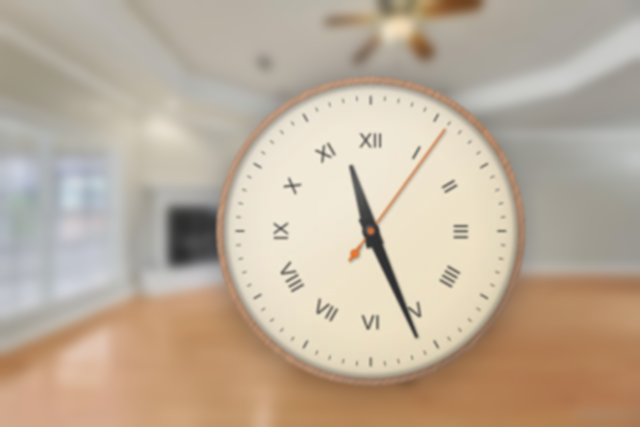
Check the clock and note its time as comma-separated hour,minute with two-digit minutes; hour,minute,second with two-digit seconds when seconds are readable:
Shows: 11,26,06
